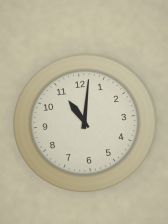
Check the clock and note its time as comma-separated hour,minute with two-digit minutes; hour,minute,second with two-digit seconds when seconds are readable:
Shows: 11,02
